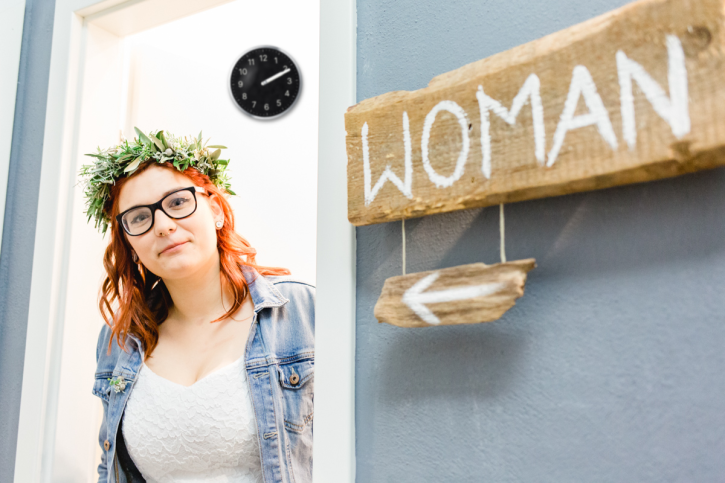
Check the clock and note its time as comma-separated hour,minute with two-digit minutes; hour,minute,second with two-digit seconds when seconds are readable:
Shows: 2,11
